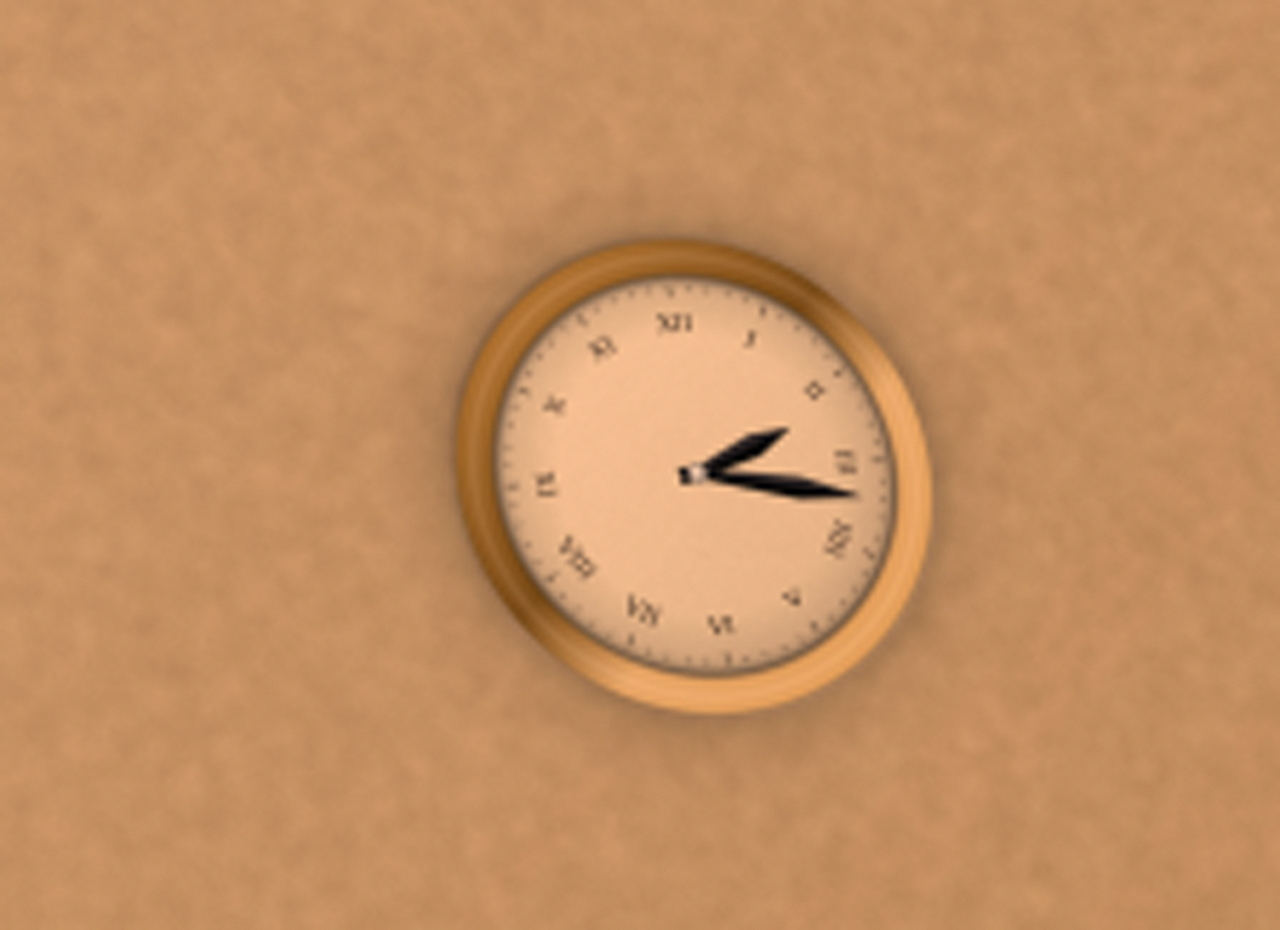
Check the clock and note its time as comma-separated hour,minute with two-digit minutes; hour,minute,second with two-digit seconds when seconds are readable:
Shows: 2,17
